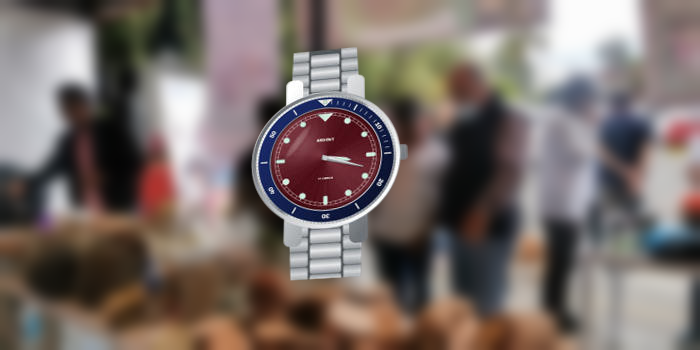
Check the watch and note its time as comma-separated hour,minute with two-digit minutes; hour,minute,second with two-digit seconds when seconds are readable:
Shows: 3,18
